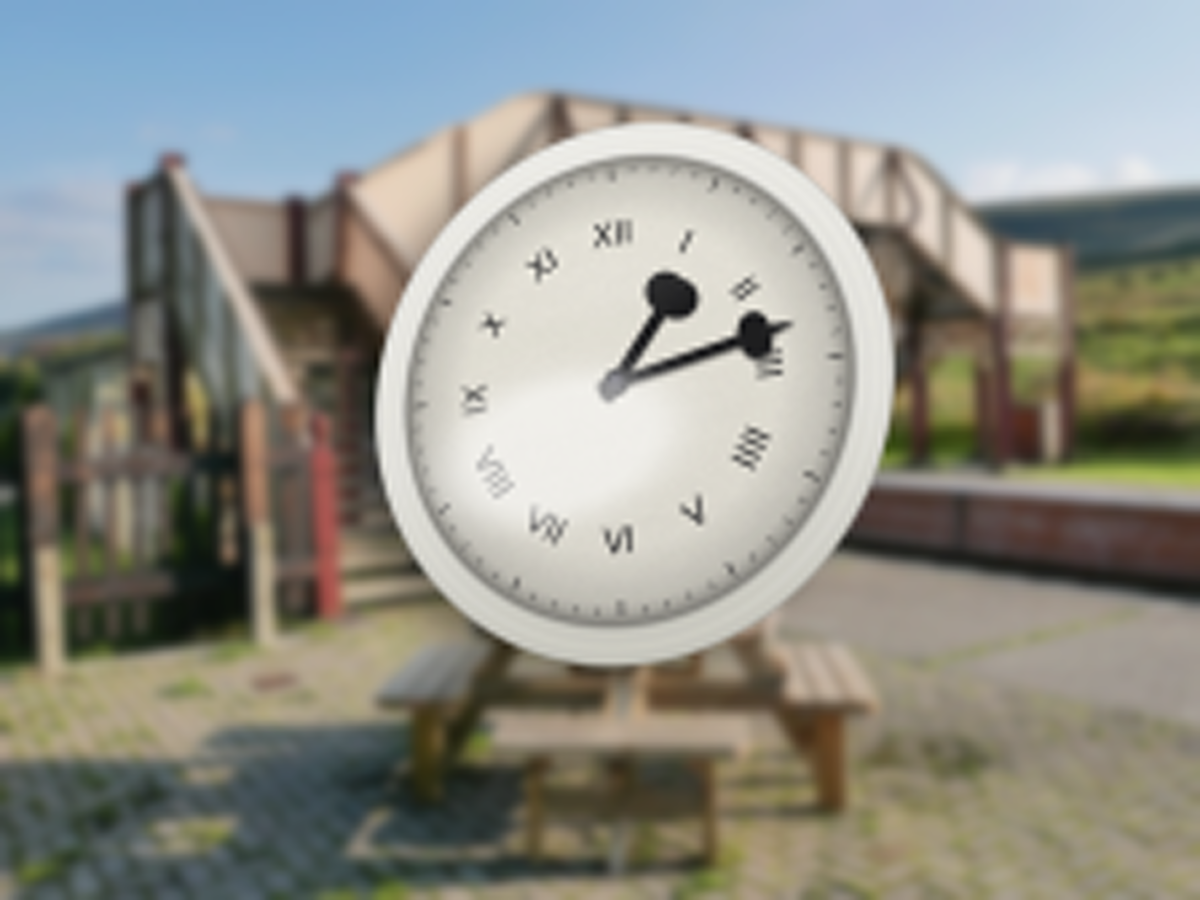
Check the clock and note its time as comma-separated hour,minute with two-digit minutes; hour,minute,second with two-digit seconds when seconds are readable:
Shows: 1,13
